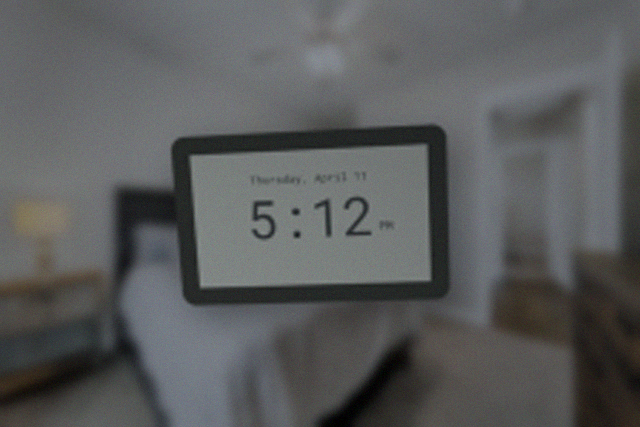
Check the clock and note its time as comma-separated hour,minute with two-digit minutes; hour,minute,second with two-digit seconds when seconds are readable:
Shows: 5,12
